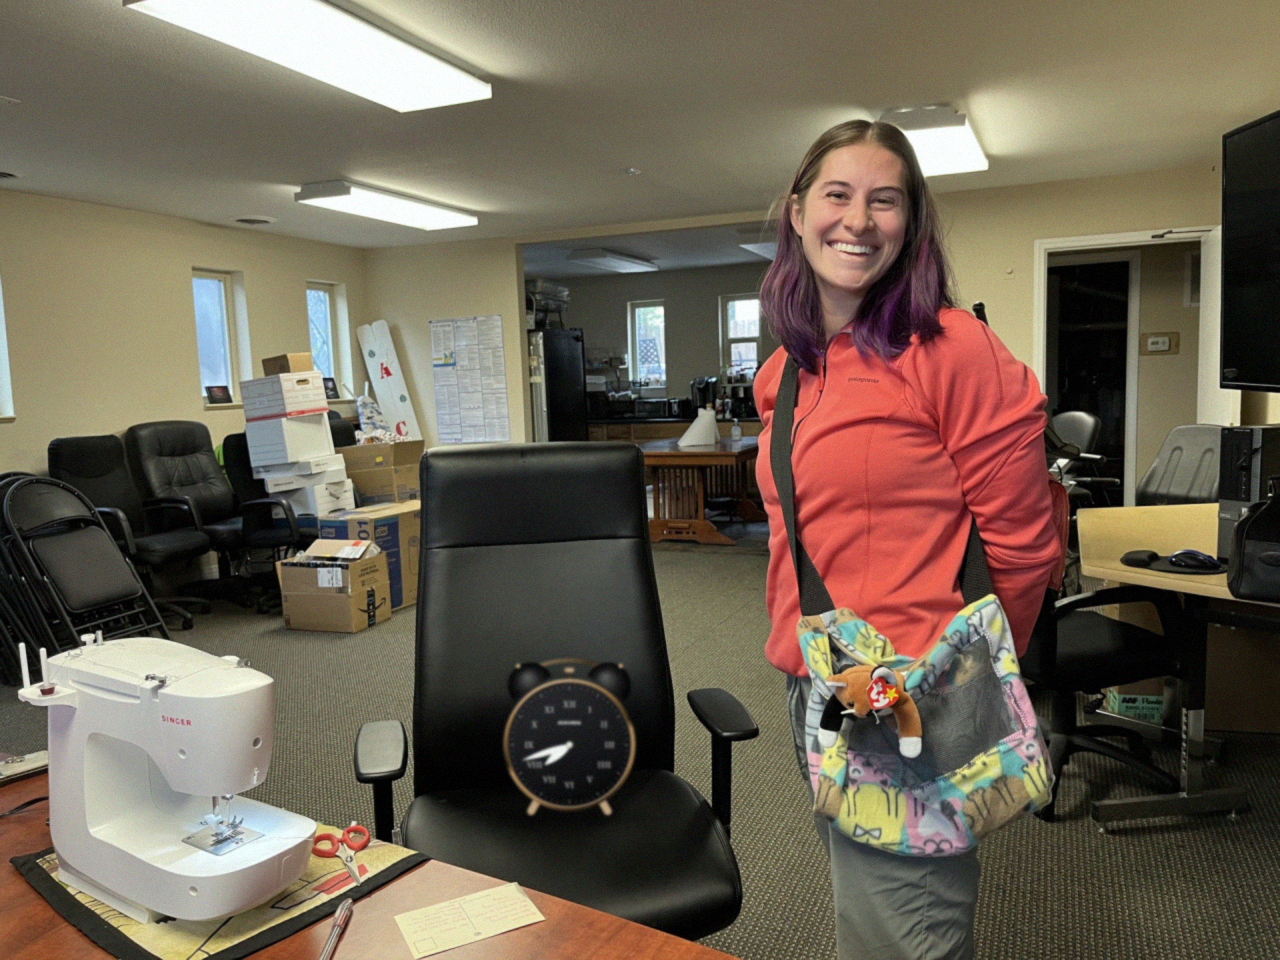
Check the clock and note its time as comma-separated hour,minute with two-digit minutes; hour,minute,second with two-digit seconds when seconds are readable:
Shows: 7,42
